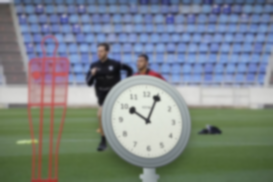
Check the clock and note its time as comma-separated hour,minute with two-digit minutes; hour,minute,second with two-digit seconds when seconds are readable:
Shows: 10,04
